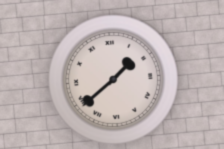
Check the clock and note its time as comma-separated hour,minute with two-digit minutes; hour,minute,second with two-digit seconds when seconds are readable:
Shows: 1,39
